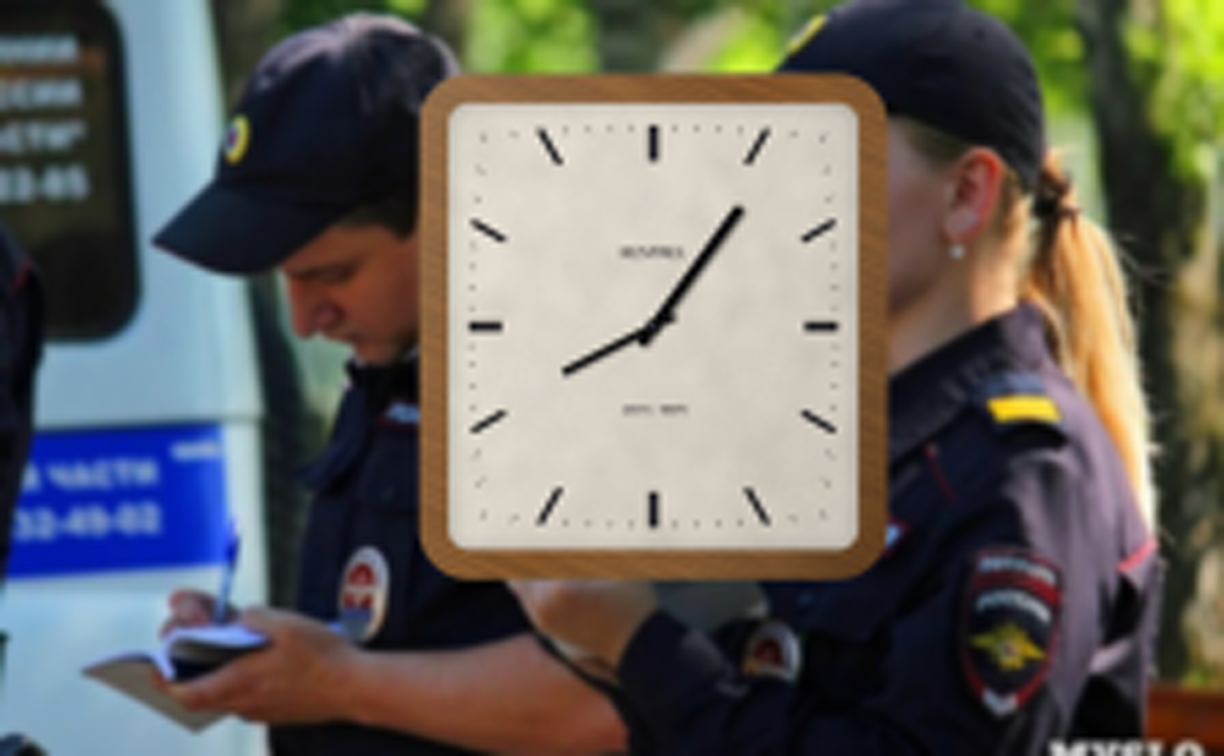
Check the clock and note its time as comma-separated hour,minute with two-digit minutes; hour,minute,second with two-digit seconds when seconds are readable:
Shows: 8,06
